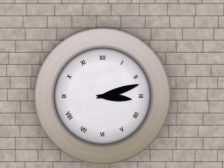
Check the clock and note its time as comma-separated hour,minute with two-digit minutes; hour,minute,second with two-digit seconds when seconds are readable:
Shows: 3,12
